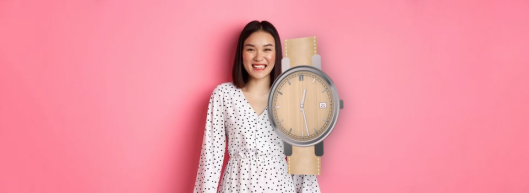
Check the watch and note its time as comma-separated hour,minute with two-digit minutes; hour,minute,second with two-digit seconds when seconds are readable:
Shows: 12,28
